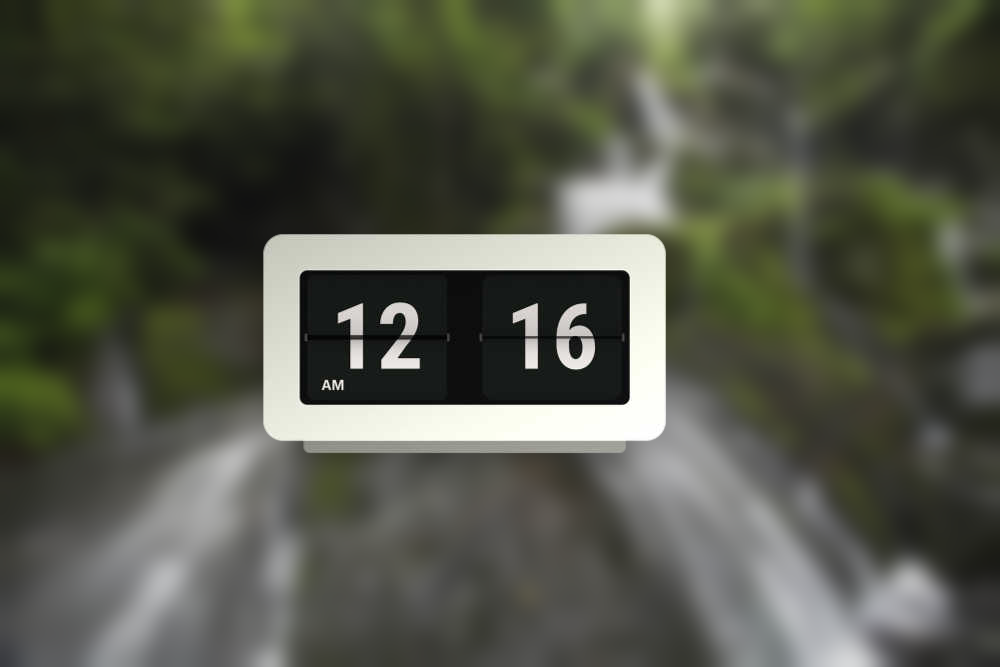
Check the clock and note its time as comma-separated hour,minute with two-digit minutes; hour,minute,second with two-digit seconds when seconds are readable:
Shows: 12,16
